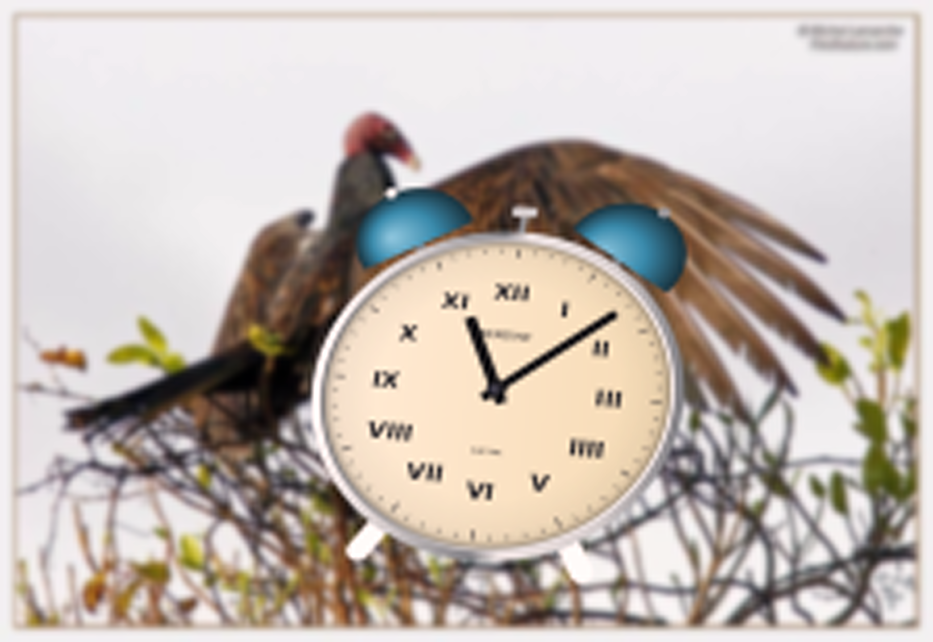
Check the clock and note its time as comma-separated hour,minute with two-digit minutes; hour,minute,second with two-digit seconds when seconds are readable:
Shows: 11,08
